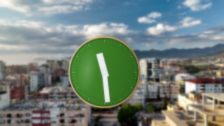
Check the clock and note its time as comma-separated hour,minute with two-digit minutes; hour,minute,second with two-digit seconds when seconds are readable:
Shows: 11,29
